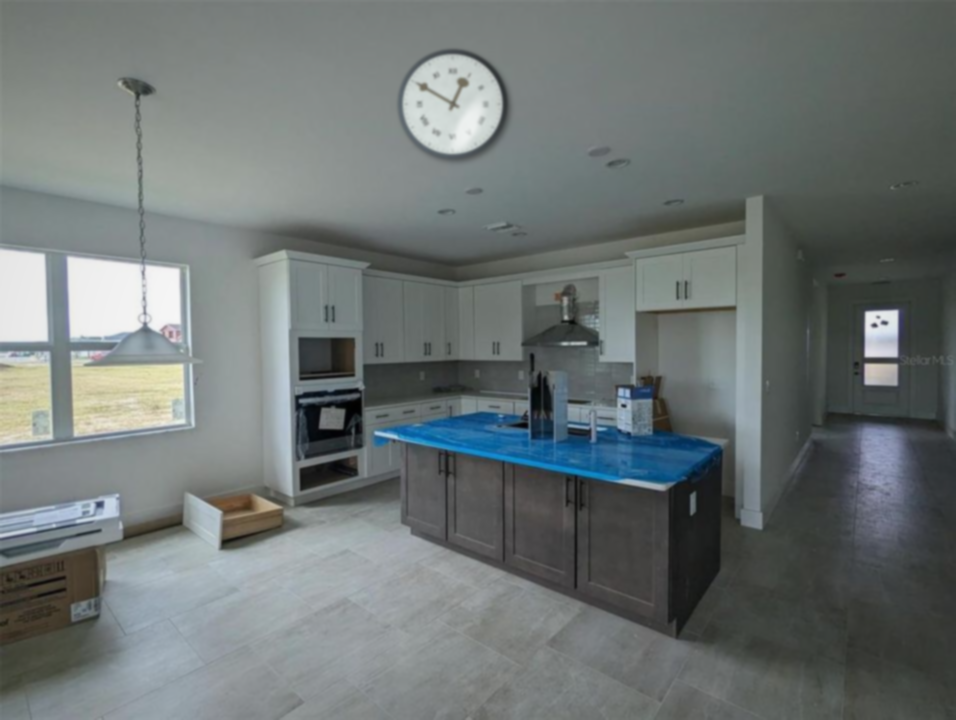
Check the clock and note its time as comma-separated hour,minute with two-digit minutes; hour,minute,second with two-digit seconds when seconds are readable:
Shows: 12,50
